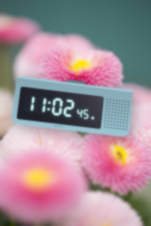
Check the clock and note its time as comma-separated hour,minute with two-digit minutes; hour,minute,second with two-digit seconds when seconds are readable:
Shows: 11,02
